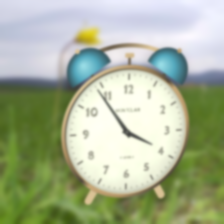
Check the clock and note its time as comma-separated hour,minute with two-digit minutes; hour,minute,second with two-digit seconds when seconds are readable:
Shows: 3,54
